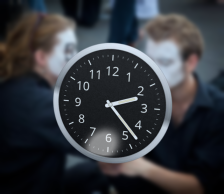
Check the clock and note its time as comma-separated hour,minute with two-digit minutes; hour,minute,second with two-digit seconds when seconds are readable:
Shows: 2,23
